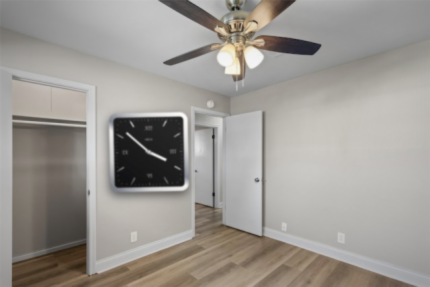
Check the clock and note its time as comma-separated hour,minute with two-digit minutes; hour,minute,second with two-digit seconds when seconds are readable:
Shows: 3,52
